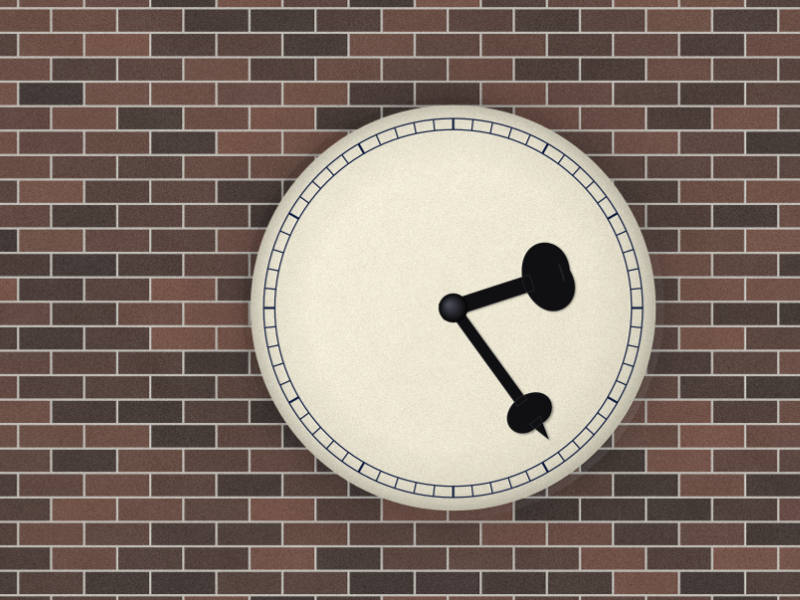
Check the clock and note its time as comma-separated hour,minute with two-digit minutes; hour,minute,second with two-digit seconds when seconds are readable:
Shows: 2,24
